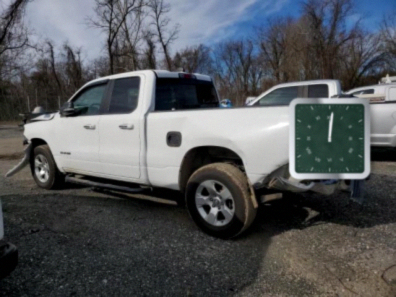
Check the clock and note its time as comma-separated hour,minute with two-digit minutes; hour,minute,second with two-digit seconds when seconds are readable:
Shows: 12,01
